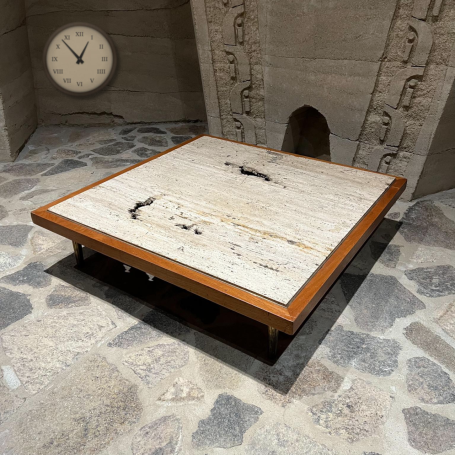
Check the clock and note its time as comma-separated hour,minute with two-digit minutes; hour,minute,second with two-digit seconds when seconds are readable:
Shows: 12,53
